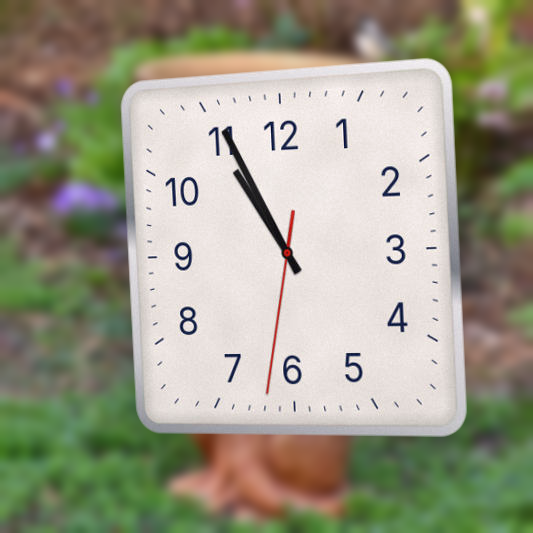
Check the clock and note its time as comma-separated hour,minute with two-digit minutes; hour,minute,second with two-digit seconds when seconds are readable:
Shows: 10,55,32
